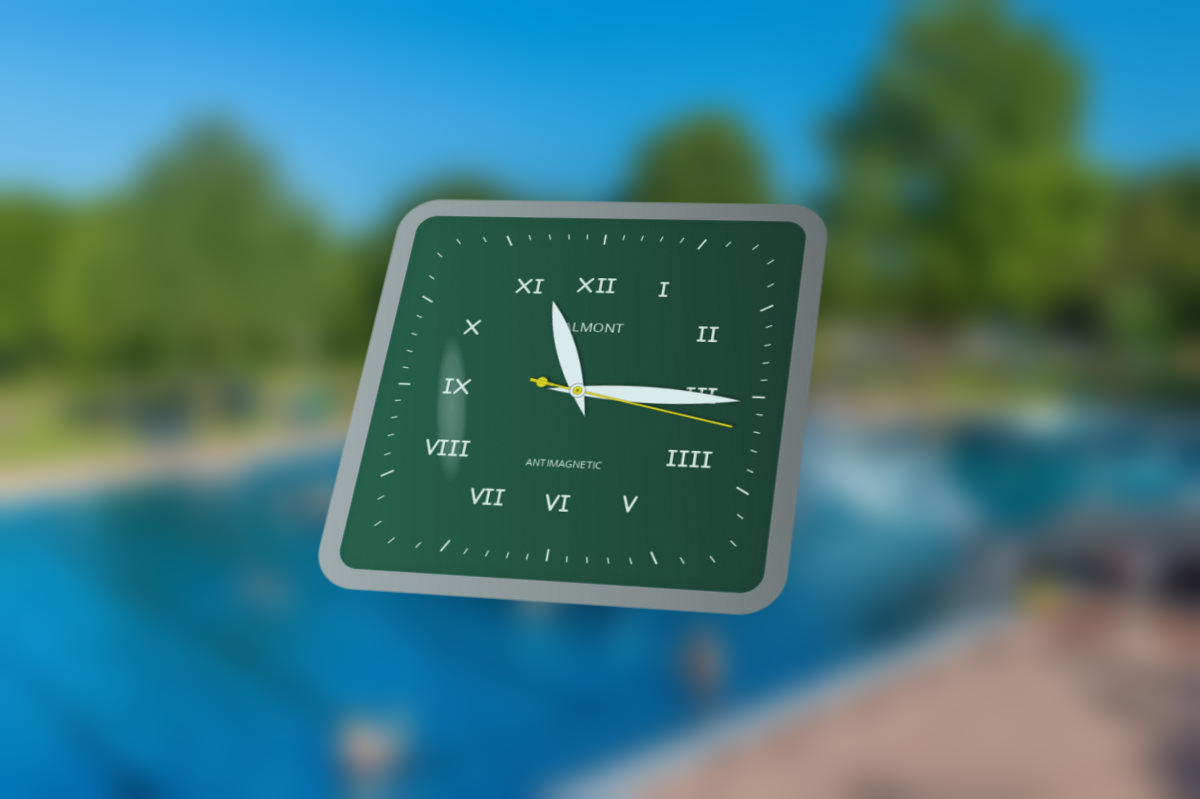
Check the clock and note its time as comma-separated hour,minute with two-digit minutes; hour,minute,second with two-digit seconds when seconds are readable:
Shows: 11,15,17
